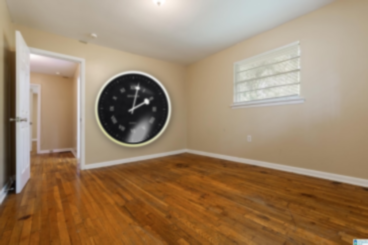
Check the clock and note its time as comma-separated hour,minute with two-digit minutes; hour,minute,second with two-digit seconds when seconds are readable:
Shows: 2,02
